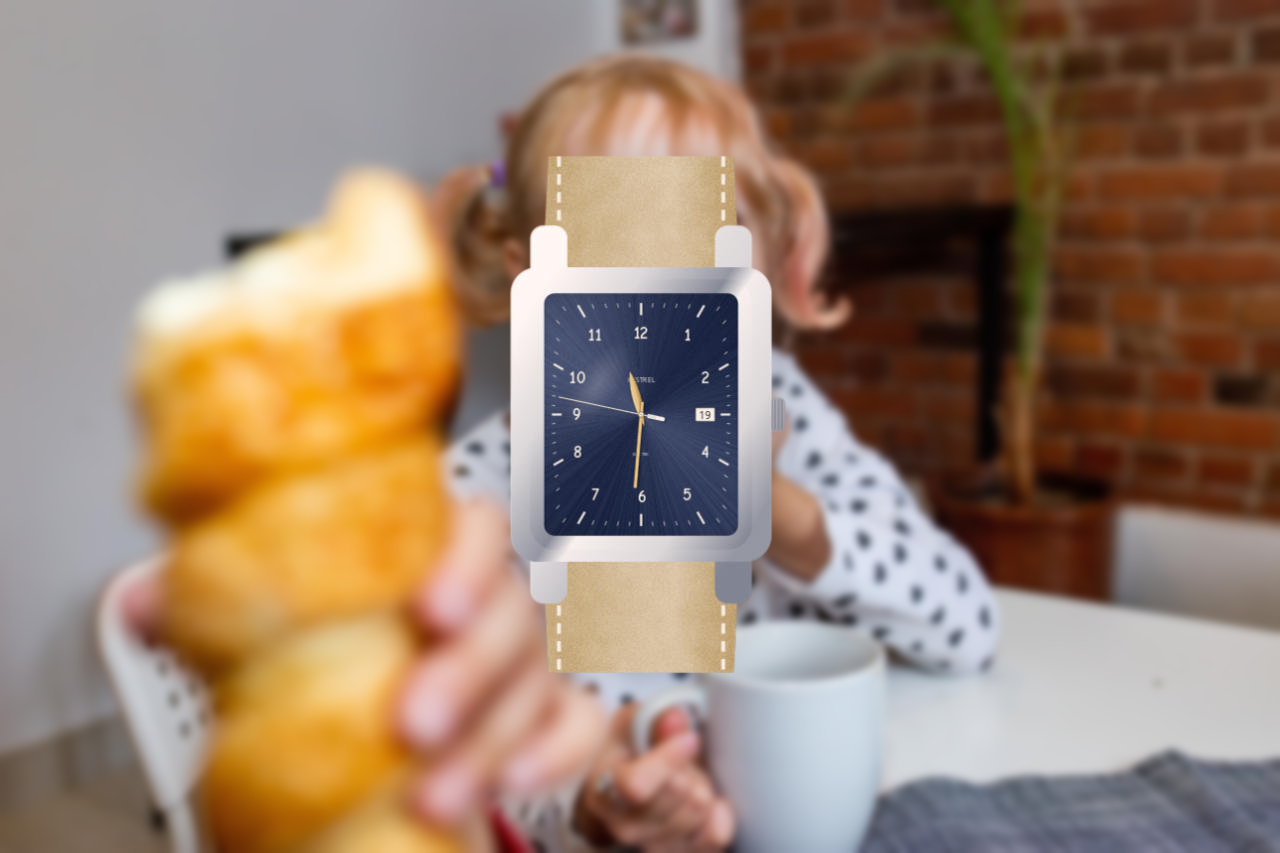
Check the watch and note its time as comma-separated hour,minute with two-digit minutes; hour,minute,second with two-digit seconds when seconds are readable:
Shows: 11,30,47
